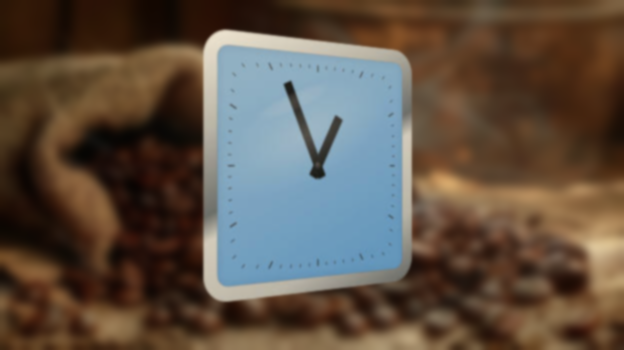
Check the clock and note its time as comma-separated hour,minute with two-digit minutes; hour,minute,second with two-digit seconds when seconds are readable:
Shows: 12,56
